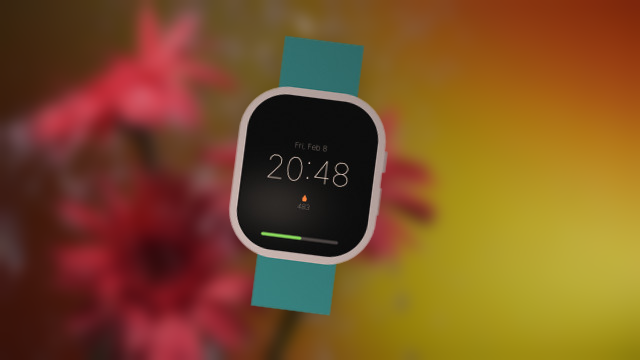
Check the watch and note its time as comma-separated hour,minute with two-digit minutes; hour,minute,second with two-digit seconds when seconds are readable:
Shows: 20,48
